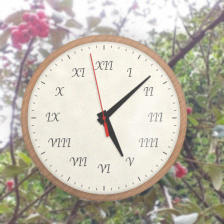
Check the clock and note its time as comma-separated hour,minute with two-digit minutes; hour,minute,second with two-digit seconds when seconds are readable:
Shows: 5,07,58
